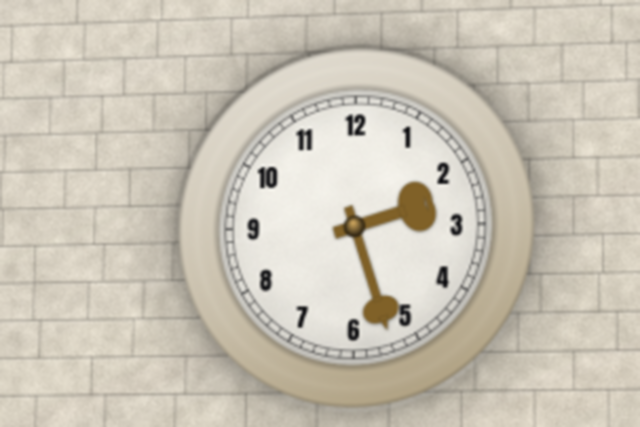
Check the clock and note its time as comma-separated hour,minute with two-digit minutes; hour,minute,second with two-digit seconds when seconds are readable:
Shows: 2,27
